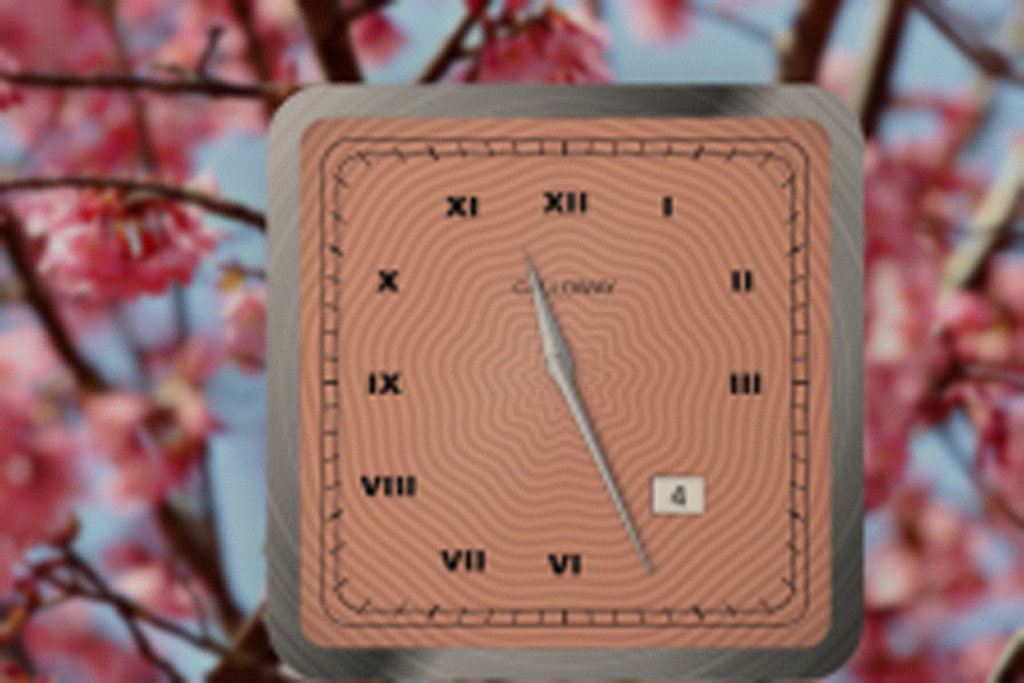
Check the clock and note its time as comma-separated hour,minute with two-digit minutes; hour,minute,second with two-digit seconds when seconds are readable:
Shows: 11,26
